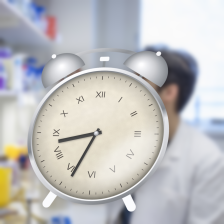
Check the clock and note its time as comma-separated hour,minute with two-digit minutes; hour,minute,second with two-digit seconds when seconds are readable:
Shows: 8,34
